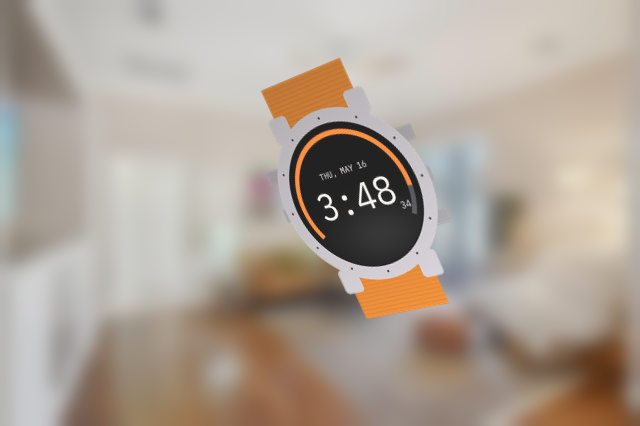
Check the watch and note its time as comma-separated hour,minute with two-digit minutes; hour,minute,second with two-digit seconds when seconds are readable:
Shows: 3,48,34
